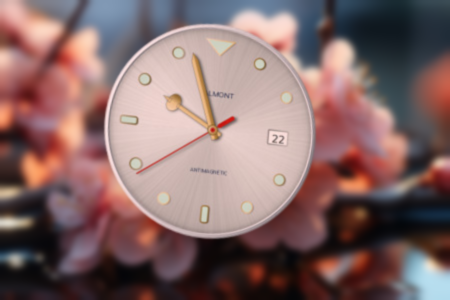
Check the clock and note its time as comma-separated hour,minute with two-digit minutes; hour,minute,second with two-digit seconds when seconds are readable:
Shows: 9,56,39
